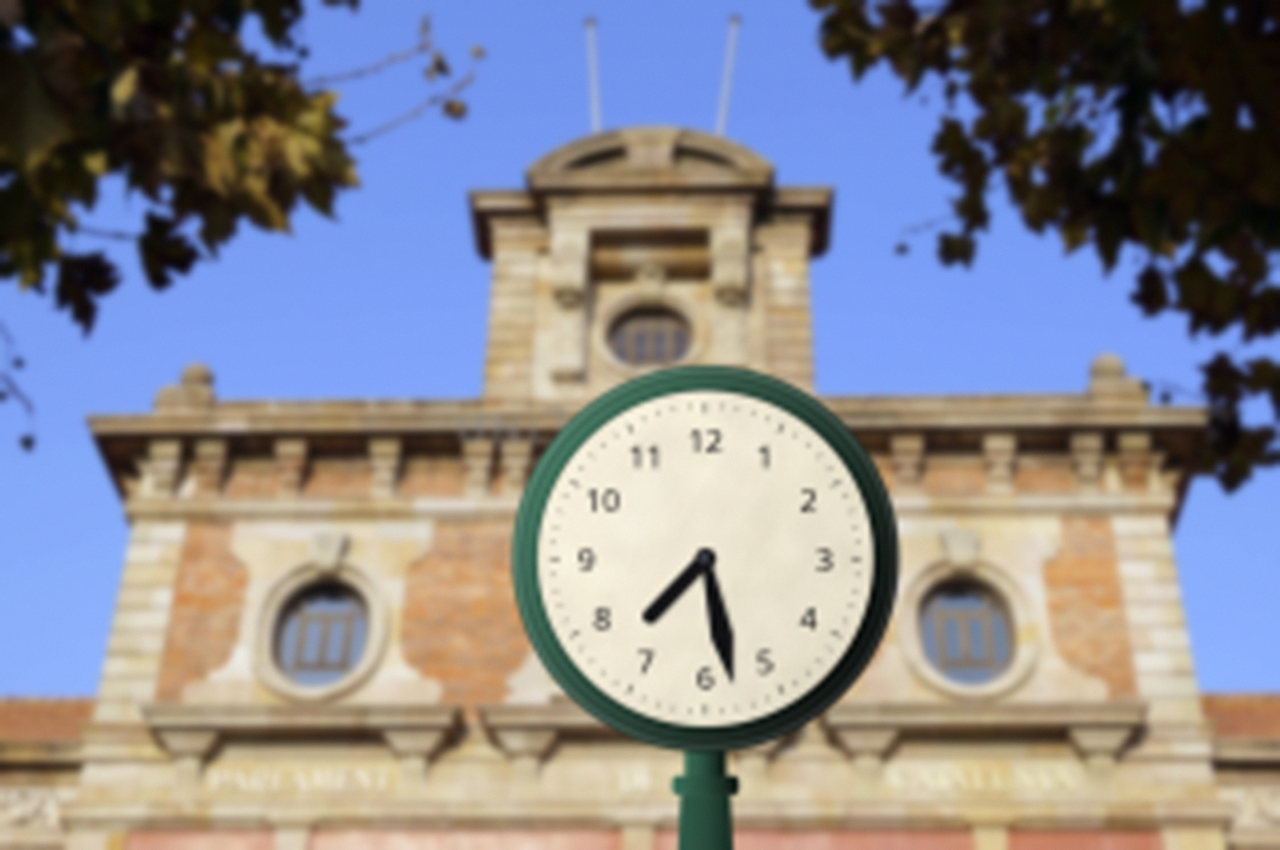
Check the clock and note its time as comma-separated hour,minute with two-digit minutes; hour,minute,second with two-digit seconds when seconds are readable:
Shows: 7,28
